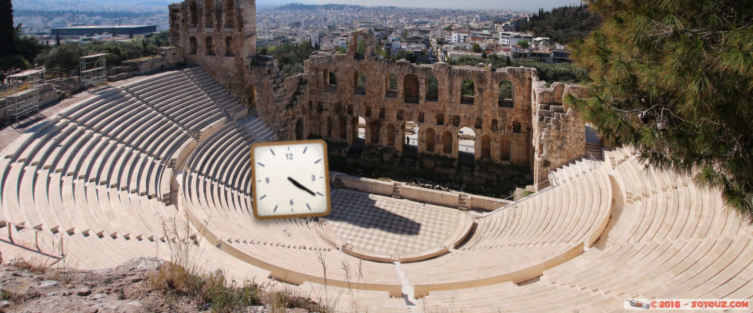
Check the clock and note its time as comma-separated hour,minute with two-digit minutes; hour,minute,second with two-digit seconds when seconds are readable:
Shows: 4,21
